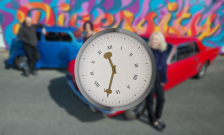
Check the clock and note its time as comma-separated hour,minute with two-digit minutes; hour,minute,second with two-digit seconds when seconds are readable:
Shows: 11,34
